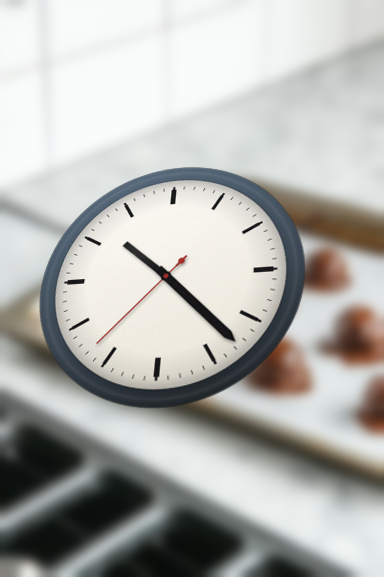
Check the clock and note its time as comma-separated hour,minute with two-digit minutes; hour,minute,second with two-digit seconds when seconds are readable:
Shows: 10,22,37
